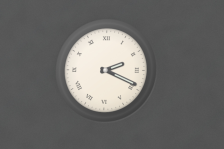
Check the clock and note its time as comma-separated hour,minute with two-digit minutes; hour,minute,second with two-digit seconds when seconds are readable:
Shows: 2,19
